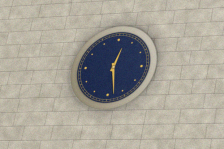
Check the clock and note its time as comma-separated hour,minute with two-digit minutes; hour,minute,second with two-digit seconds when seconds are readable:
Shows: 12,28
